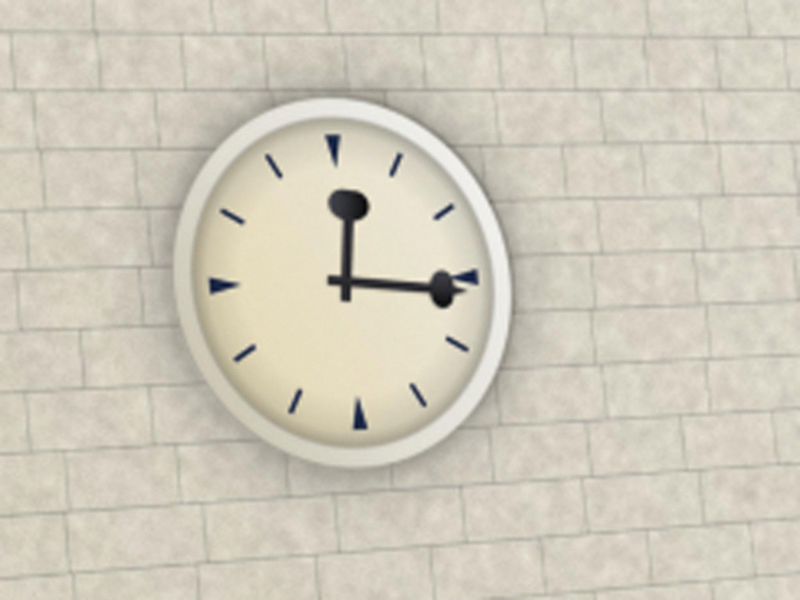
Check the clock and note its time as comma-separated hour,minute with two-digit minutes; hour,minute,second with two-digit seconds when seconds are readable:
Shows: 12,16
